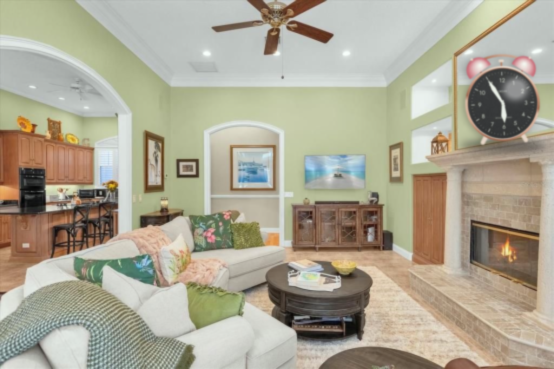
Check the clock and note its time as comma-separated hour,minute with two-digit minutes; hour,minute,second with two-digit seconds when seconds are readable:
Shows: 5,55
